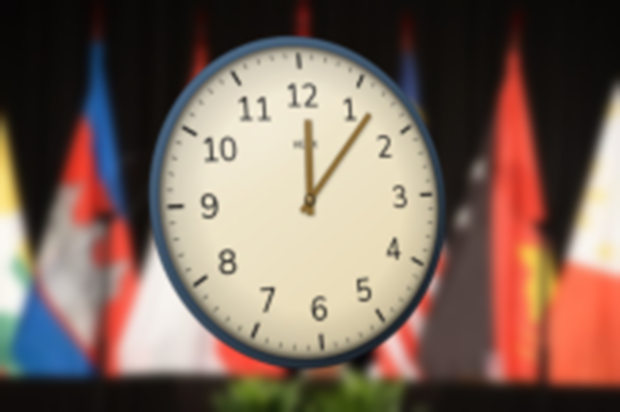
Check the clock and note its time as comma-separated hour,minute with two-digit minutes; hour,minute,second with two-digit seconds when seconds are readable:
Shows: 12,07
